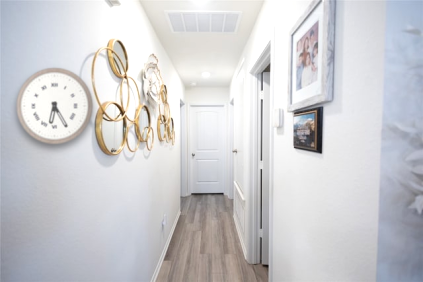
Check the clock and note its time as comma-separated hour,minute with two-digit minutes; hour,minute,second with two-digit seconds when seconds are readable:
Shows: 6,25
